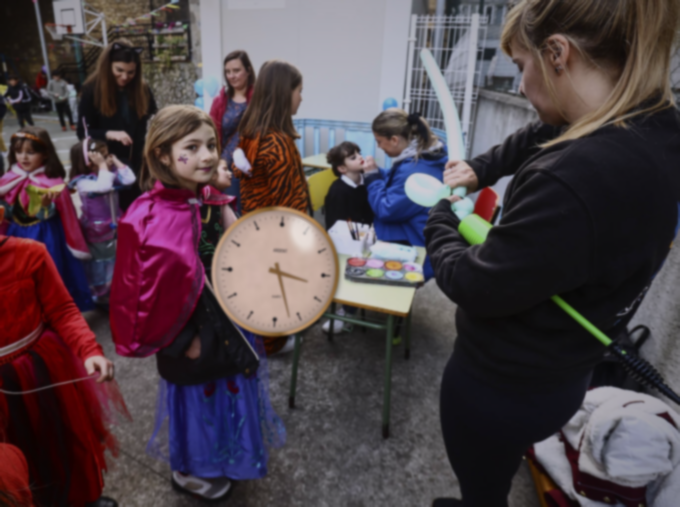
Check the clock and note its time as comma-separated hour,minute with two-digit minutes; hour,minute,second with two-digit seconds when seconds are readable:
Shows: 3,27
